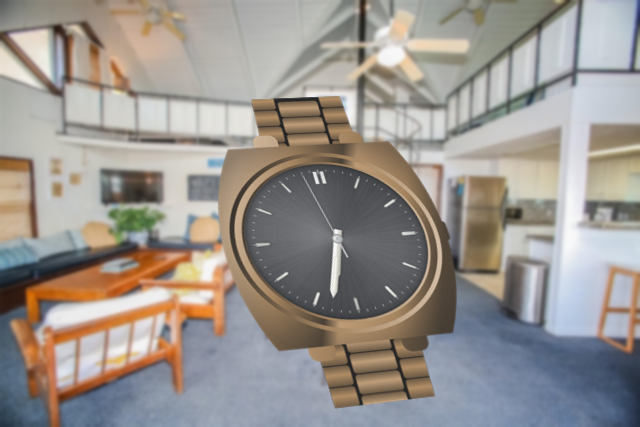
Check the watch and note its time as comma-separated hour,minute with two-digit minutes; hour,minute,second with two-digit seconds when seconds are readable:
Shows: 6,32,58
